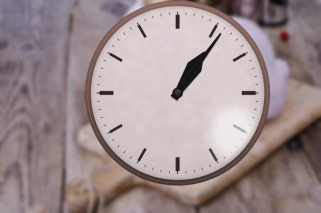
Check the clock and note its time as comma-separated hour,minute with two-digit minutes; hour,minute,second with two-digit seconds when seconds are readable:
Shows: 1,06
